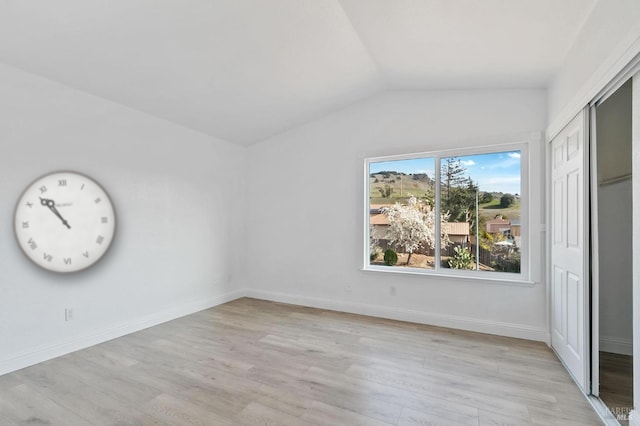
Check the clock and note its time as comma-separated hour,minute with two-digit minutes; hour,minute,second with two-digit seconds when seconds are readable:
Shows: 10,53
